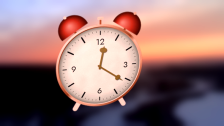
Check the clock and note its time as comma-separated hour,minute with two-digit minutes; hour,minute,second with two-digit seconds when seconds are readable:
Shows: 12,21
